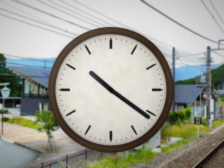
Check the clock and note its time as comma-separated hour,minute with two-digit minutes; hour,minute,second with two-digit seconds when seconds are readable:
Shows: 10,21
